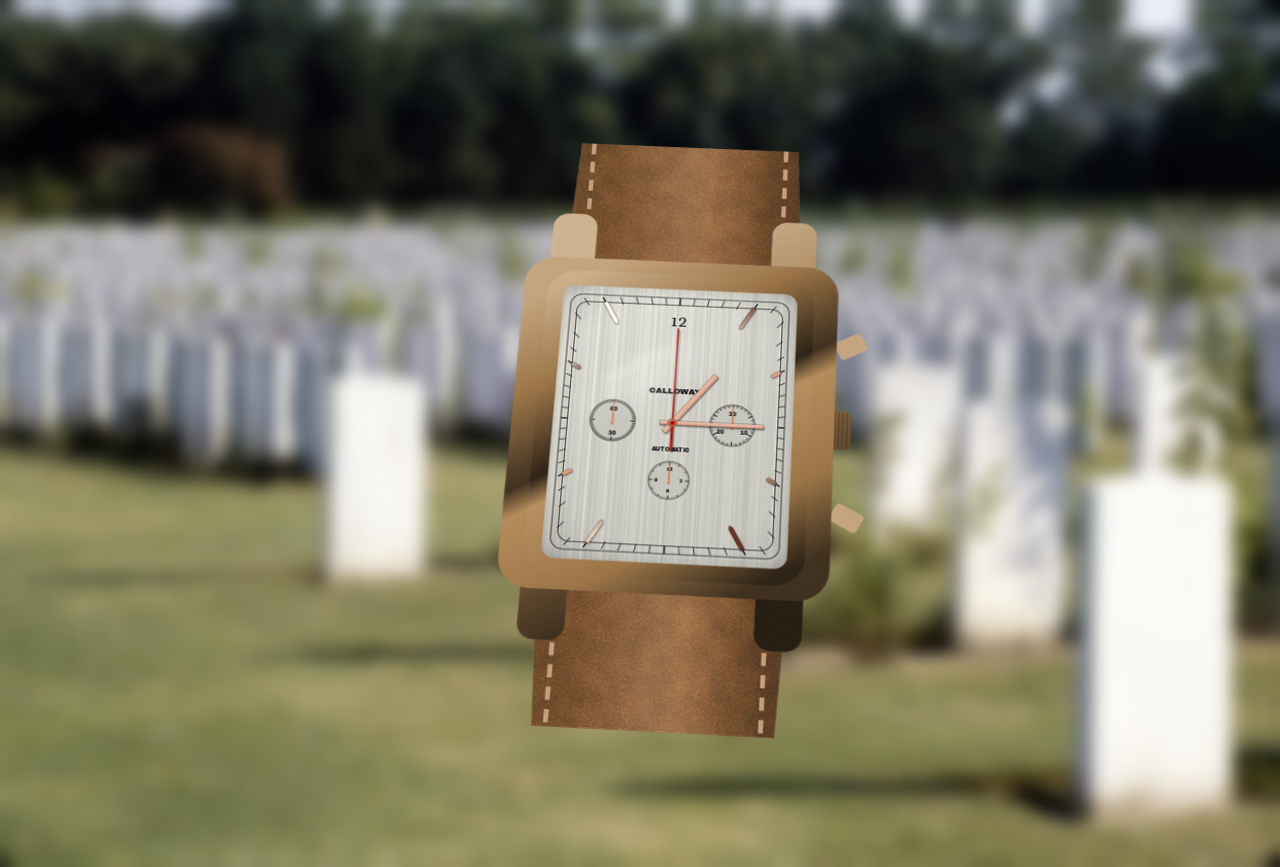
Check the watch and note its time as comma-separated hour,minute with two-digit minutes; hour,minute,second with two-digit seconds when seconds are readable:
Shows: 1,15
